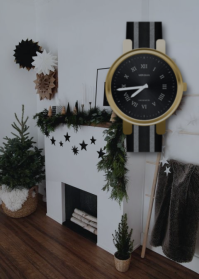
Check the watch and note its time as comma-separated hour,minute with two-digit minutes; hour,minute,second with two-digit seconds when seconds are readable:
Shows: 7,44
